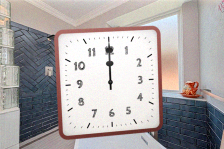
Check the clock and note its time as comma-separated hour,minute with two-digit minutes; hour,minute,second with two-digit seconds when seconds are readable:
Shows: 12,00
